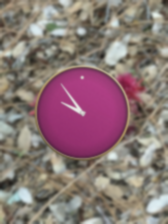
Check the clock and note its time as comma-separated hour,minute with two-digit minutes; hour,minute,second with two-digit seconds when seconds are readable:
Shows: 9,54
